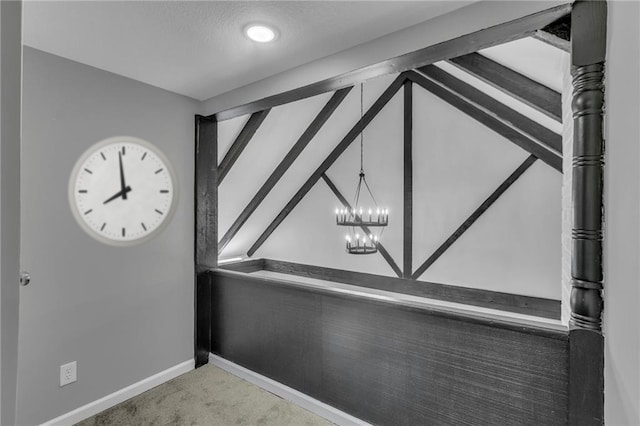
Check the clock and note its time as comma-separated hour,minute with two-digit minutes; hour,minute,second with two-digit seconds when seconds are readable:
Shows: 7,59
